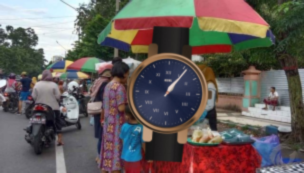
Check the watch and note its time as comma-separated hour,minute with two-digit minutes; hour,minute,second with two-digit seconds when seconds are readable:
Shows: 1,06
